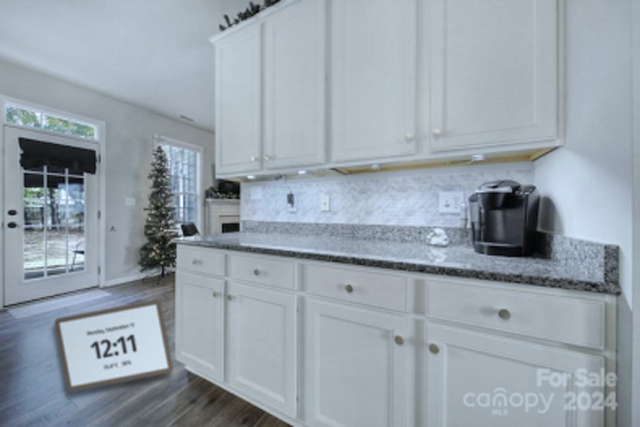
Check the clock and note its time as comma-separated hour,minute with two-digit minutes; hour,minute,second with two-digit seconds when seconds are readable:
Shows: 12,11
